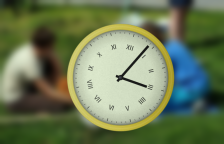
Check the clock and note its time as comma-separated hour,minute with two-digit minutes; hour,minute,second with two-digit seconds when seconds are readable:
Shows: 3,04
